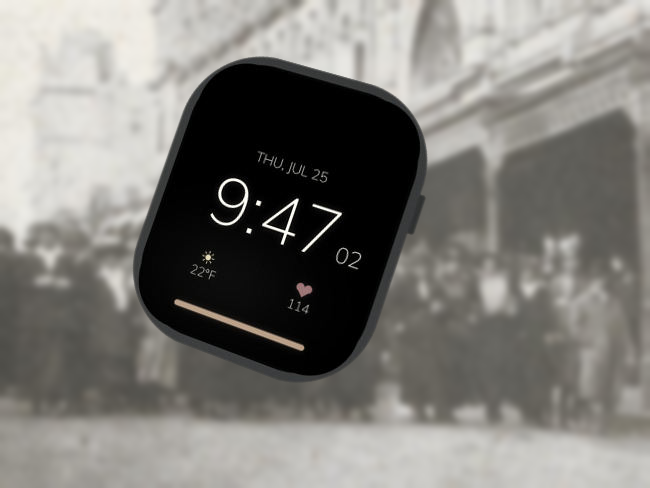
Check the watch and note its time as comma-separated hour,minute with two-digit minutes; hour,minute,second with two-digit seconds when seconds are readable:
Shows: 9,47,02
